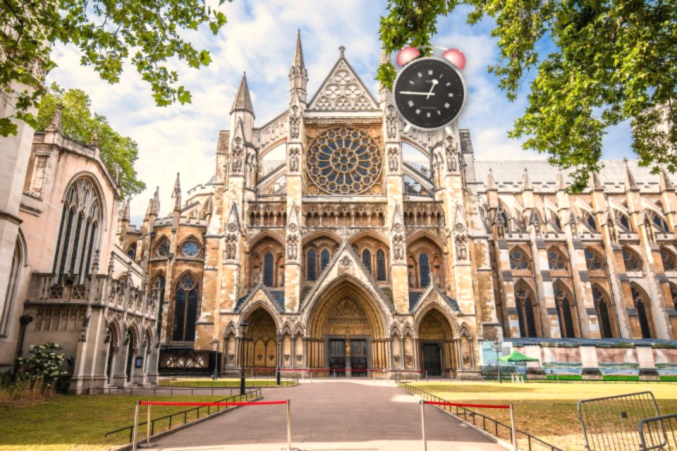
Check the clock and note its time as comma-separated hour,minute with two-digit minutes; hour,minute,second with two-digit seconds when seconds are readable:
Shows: 12,45
